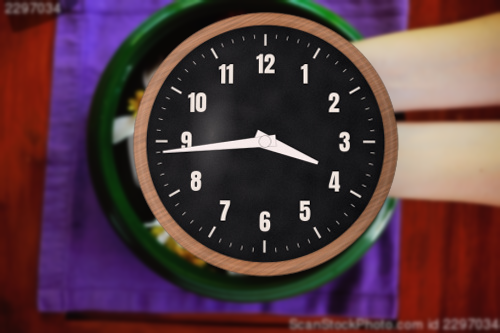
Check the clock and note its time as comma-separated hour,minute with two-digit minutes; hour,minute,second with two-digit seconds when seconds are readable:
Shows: 3,44
